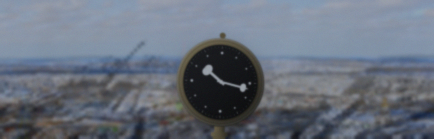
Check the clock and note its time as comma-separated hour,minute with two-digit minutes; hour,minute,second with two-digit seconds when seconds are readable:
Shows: 10,17
